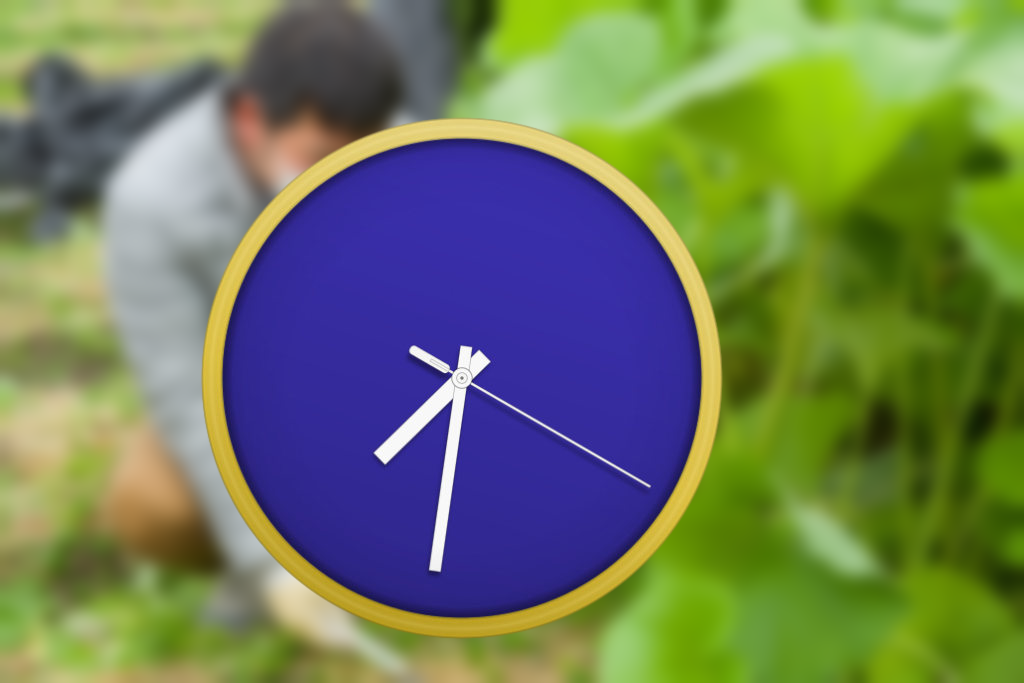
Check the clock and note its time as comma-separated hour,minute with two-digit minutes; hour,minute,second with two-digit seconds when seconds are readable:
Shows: 7,31,20
